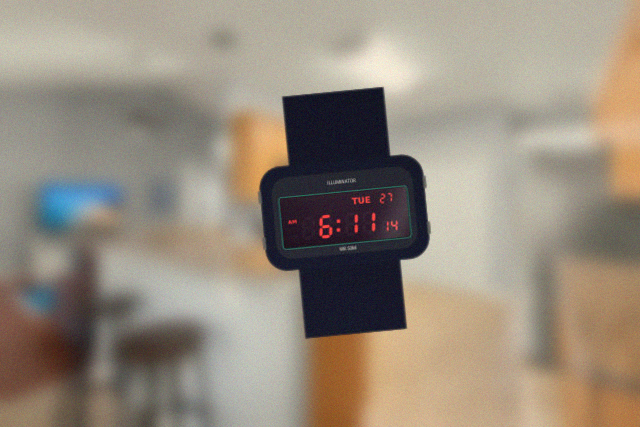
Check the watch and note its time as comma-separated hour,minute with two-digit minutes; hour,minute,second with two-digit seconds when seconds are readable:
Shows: 6,11,14
